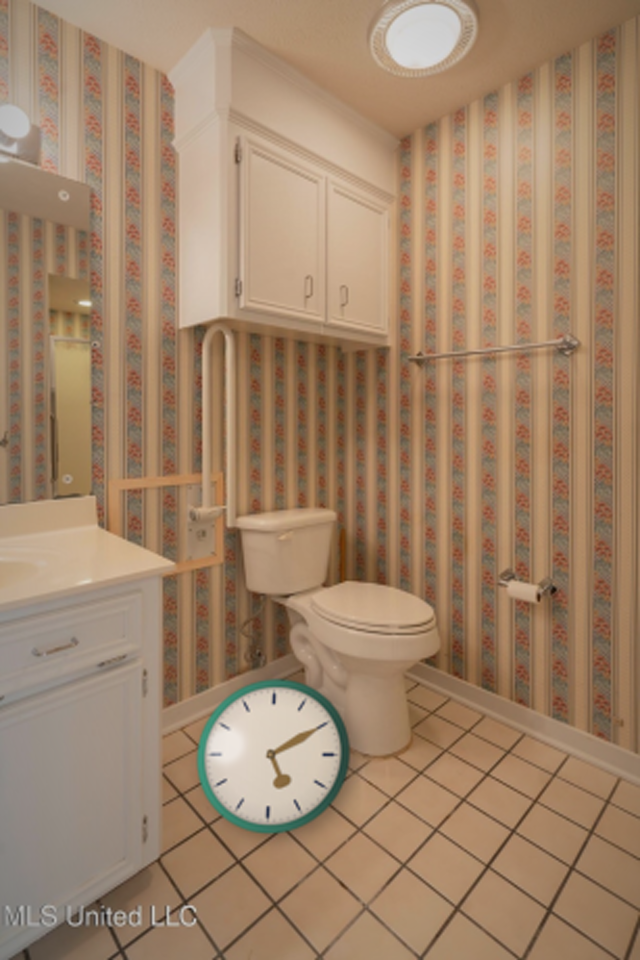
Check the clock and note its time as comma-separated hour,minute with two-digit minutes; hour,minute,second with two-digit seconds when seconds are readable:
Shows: 5,10
